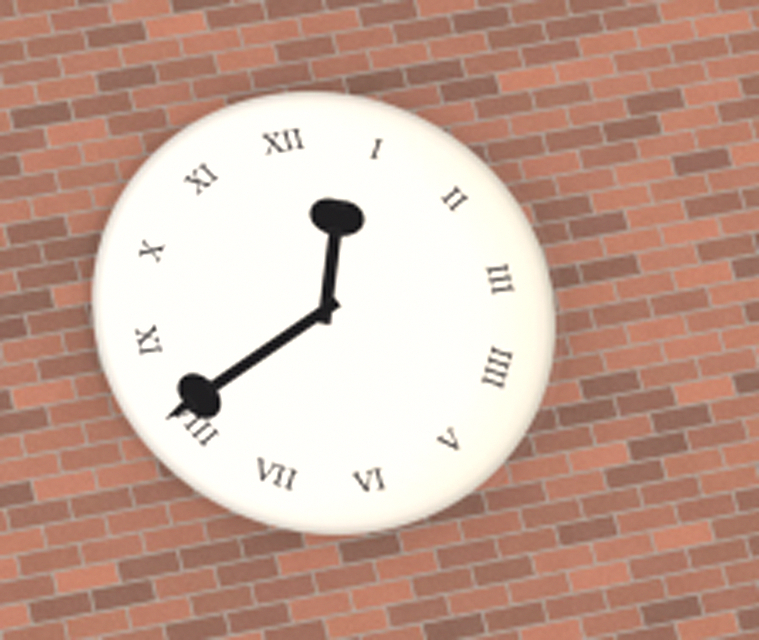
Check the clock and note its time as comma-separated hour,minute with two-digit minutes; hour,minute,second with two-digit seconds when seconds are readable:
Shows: 12,41
